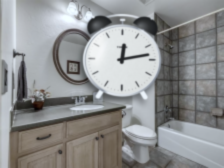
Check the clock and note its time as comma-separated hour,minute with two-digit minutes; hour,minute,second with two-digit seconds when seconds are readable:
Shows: 12,13
